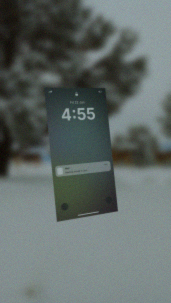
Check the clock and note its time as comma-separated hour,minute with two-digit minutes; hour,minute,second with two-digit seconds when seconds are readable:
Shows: 4,55
